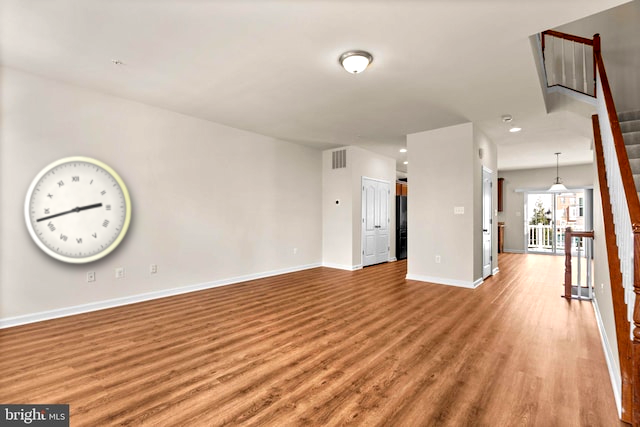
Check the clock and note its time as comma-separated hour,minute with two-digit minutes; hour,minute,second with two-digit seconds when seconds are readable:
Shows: 2,43
